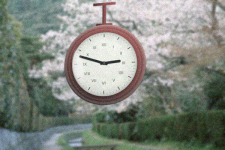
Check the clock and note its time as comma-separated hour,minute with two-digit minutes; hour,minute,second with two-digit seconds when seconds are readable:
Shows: 2,48
